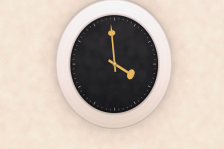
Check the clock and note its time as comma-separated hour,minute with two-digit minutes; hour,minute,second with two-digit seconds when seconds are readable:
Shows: 3,59
